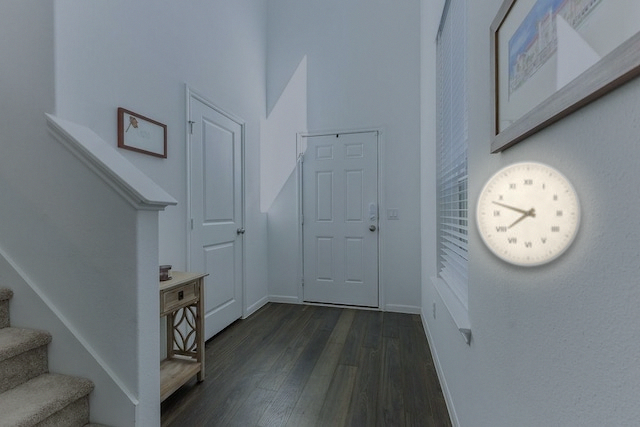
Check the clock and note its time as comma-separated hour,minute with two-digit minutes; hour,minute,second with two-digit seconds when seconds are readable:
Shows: 7,48
